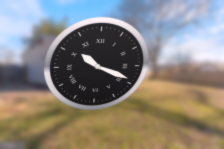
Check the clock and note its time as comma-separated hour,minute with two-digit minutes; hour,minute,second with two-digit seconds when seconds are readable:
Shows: 10,19
